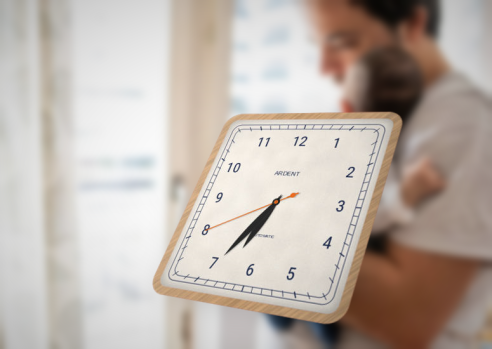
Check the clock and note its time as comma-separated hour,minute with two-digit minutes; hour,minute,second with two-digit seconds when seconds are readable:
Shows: 6,34,40
